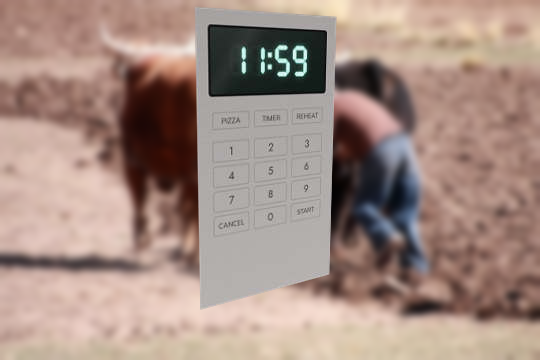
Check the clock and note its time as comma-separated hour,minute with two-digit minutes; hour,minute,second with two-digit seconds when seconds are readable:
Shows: 11,59
